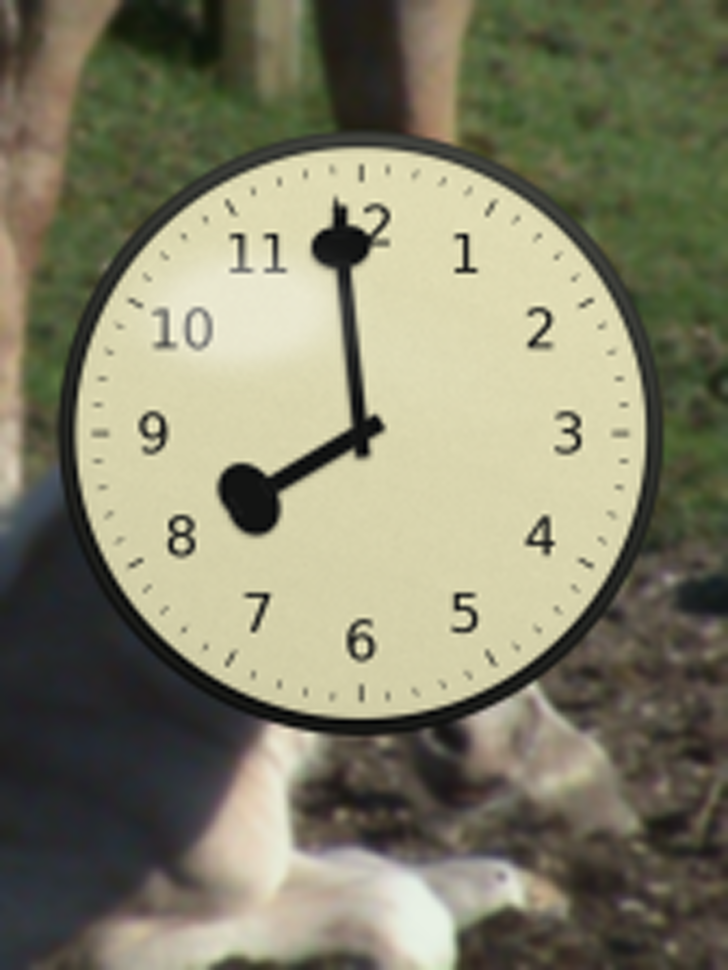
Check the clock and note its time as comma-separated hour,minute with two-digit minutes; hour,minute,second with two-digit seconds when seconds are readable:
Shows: 7,59
